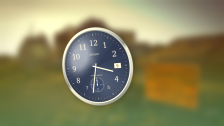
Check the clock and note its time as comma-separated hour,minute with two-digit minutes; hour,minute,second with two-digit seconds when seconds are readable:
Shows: 3,32
